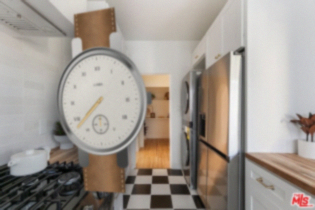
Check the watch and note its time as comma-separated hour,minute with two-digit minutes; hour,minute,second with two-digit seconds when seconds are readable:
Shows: 7,38
